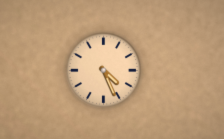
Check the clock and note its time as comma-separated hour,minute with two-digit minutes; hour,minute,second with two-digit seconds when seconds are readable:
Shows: 4,26
